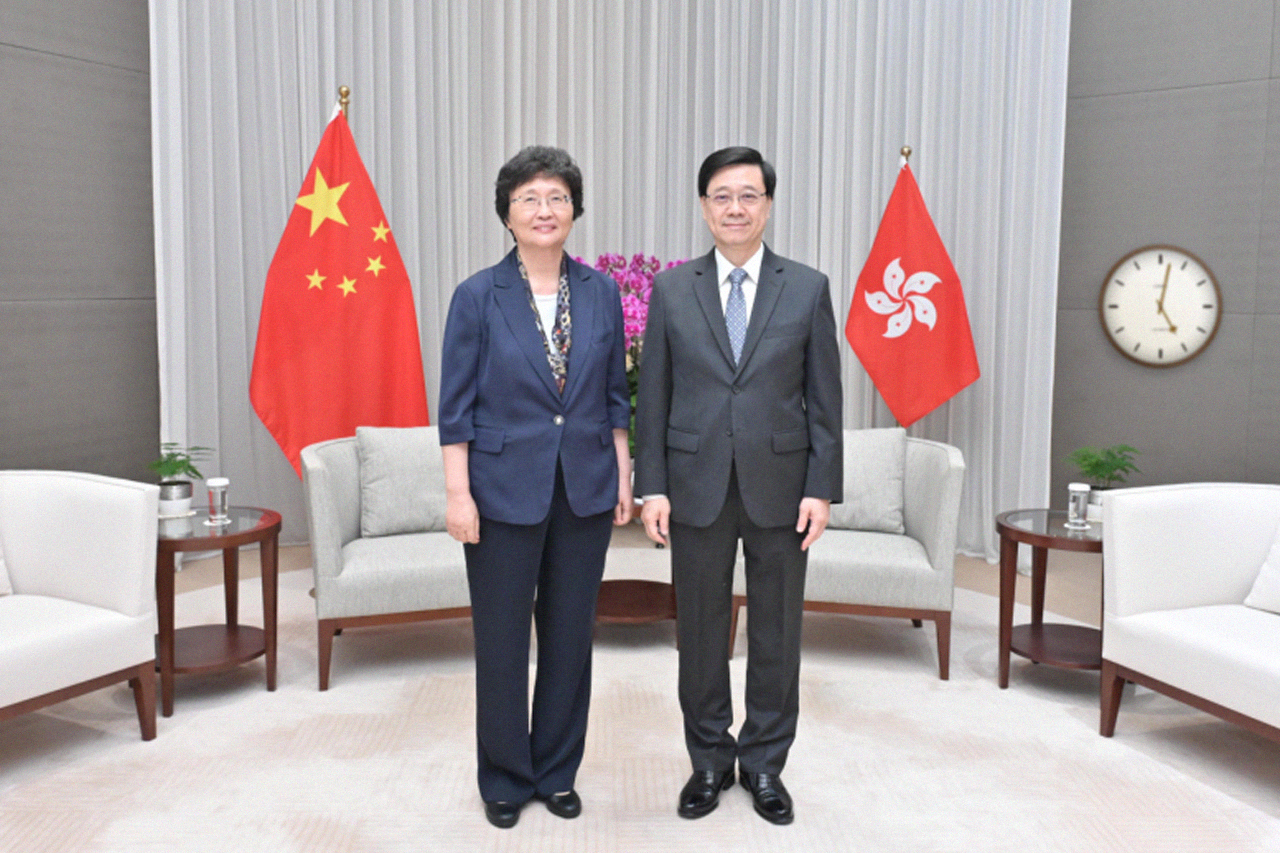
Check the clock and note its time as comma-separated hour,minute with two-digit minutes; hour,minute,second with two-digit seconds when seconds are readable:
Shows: 5,02
